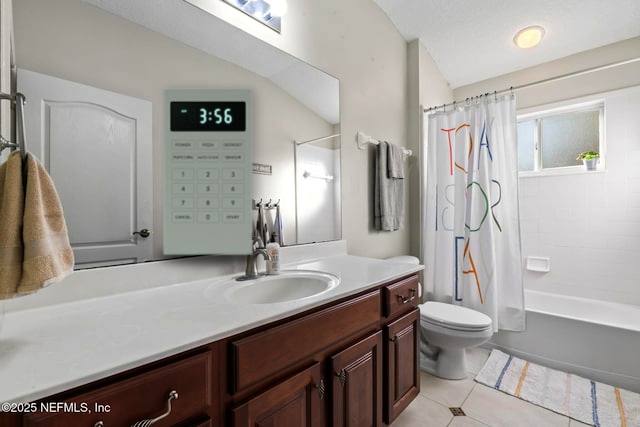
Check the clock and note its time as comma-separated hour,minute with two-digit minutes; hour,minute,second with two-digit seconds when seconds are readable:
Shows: 3,56
